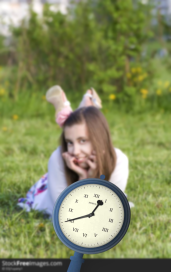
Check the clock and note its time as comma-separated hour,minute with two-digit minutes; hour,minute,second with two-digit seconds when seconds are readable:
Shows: 12,40
